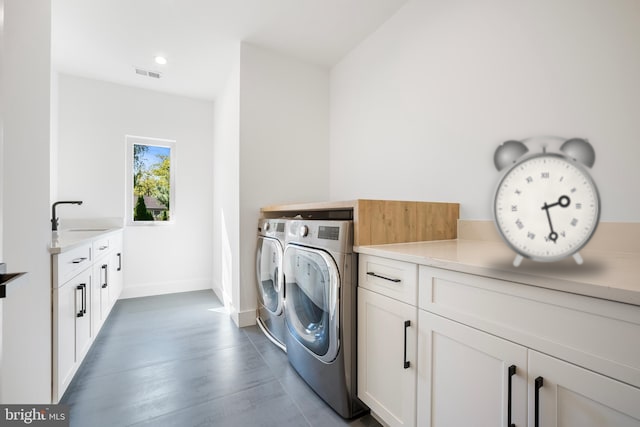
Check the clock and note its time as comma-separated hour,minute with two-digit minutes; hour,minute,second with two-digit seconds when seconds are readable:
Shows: 2,28
